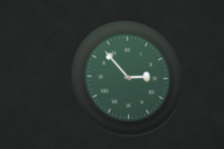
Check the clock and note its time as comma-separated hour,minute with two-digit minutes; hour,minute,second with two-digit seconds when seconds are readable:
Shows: 2,53
